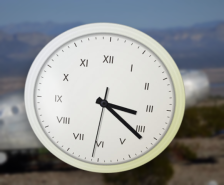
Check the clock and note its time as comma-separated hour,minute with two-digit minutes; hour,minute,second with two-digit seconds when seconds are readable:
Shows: 3,21,31
